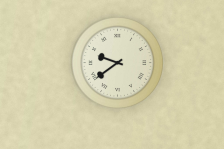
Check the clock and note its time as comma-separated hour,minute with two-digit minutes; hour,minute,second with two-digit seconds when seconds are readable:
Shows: 9,39
